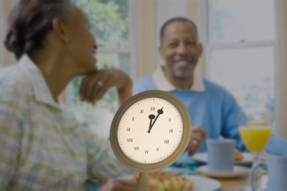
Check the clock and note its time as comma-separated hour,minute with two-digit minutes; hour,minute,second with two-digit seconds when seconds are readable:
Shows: 12,04
